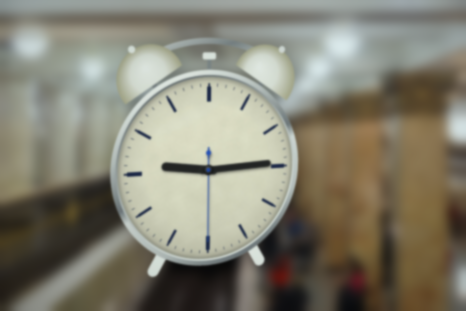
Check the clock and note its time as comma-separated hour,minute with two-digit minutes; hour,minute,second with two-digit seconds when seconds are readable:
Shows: 9,14,30
